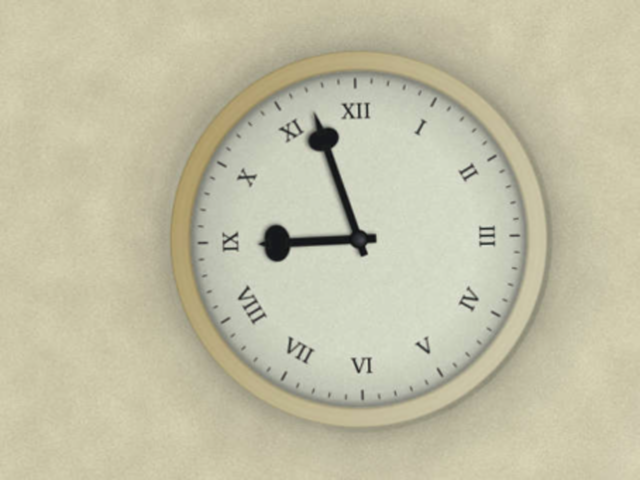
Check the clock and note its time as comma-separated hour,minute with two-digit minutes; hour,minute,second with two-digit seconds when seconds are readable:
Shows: 8,57
